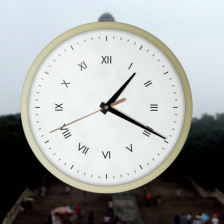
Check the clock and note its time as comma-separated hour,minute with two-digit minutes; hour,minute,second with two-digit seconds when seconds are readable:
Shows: 1,19,41
